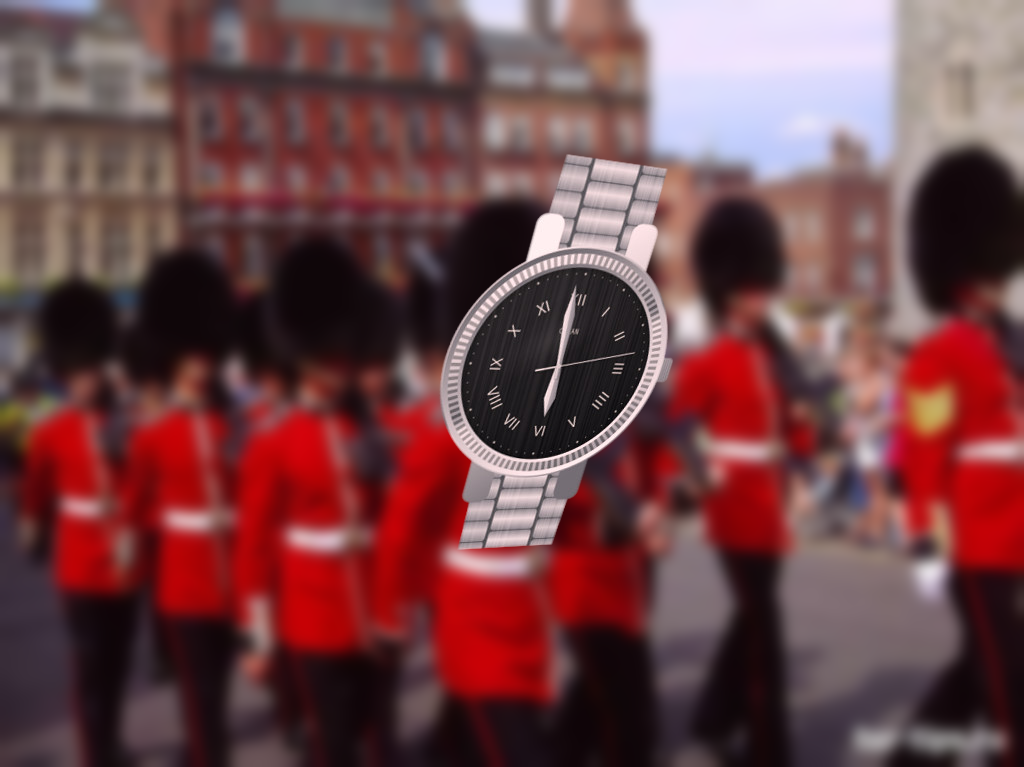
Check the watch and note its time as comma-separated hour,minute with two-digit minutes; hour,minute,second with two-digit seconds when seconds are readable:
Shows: 5,59,13
